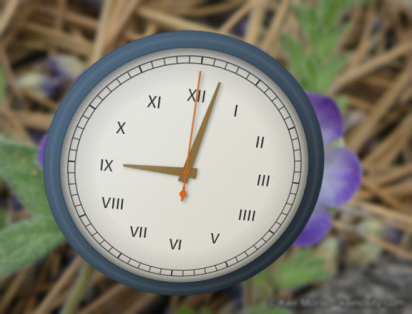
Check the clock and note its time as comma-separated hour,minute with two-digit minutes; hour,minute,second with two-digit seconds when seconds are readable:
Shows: 9,02,00
